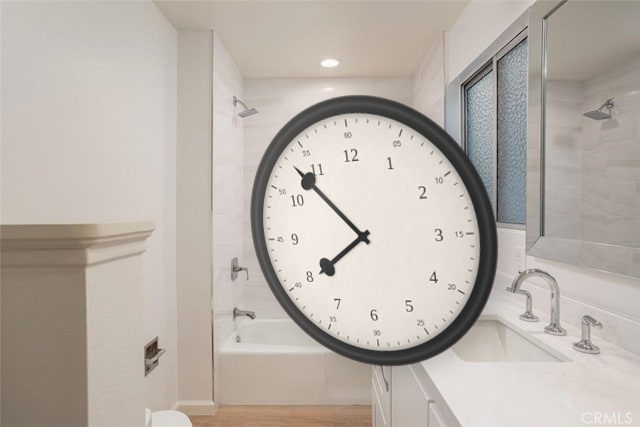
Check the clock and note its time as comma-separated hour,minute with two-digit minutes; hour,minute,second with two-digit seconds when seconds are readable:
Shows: 7,53
